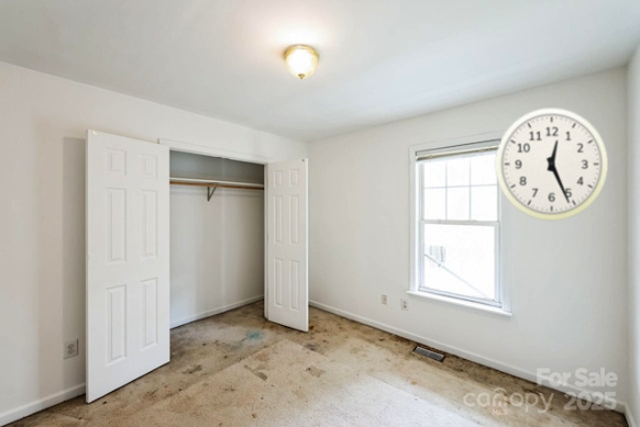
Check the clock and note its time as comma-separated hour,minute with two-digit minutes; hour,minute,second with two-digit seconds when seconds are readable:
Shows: 12,26
